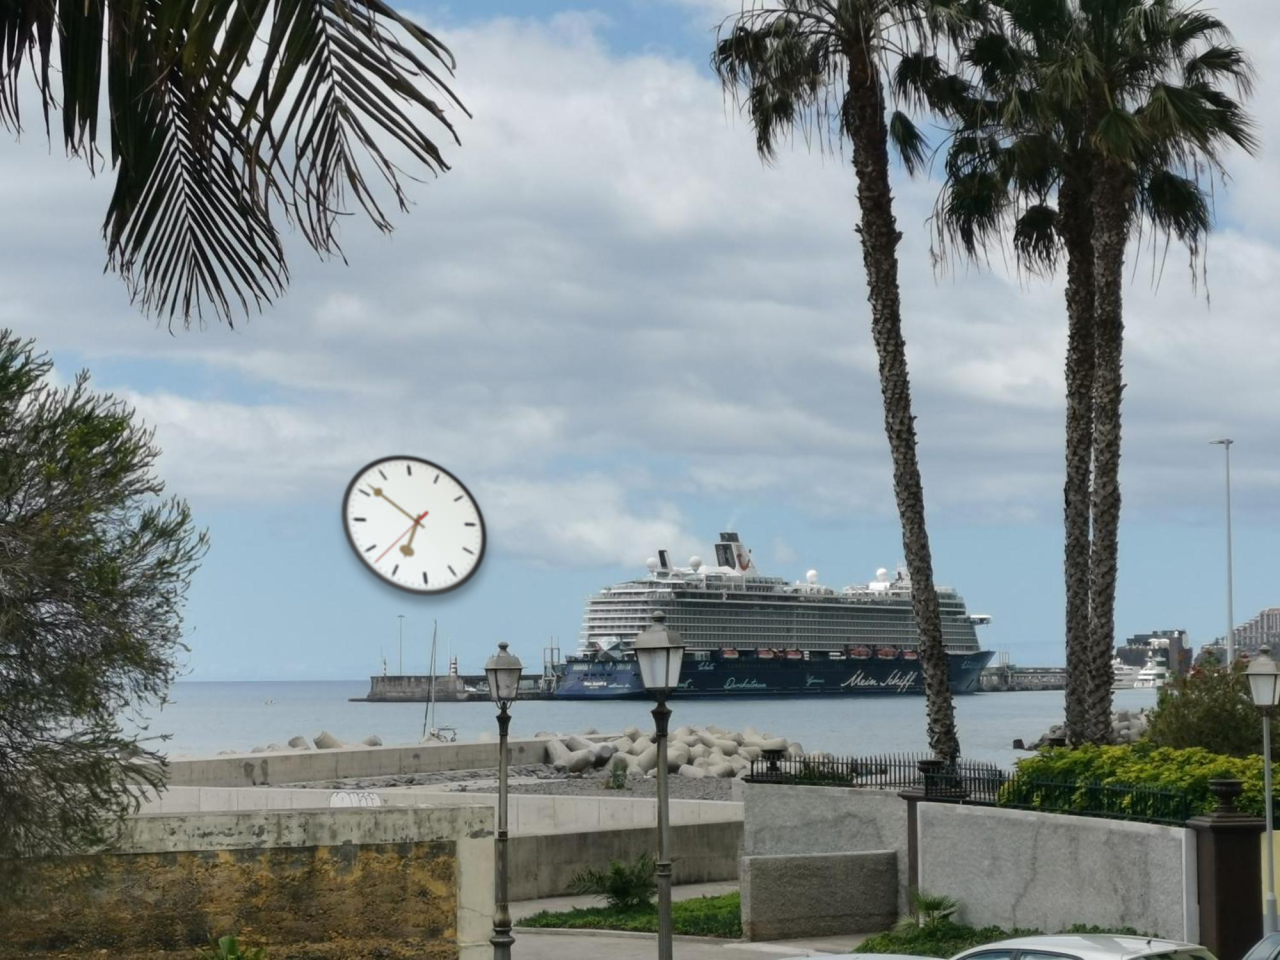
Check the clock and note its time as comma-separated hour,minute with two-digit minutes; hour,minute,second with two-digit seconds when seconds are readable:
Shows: 6,51,38
